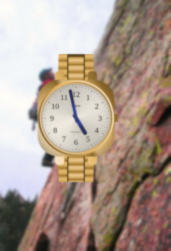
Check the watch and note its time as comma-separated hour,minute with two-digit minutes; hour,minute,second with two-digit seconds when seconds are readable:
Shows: 4,58
